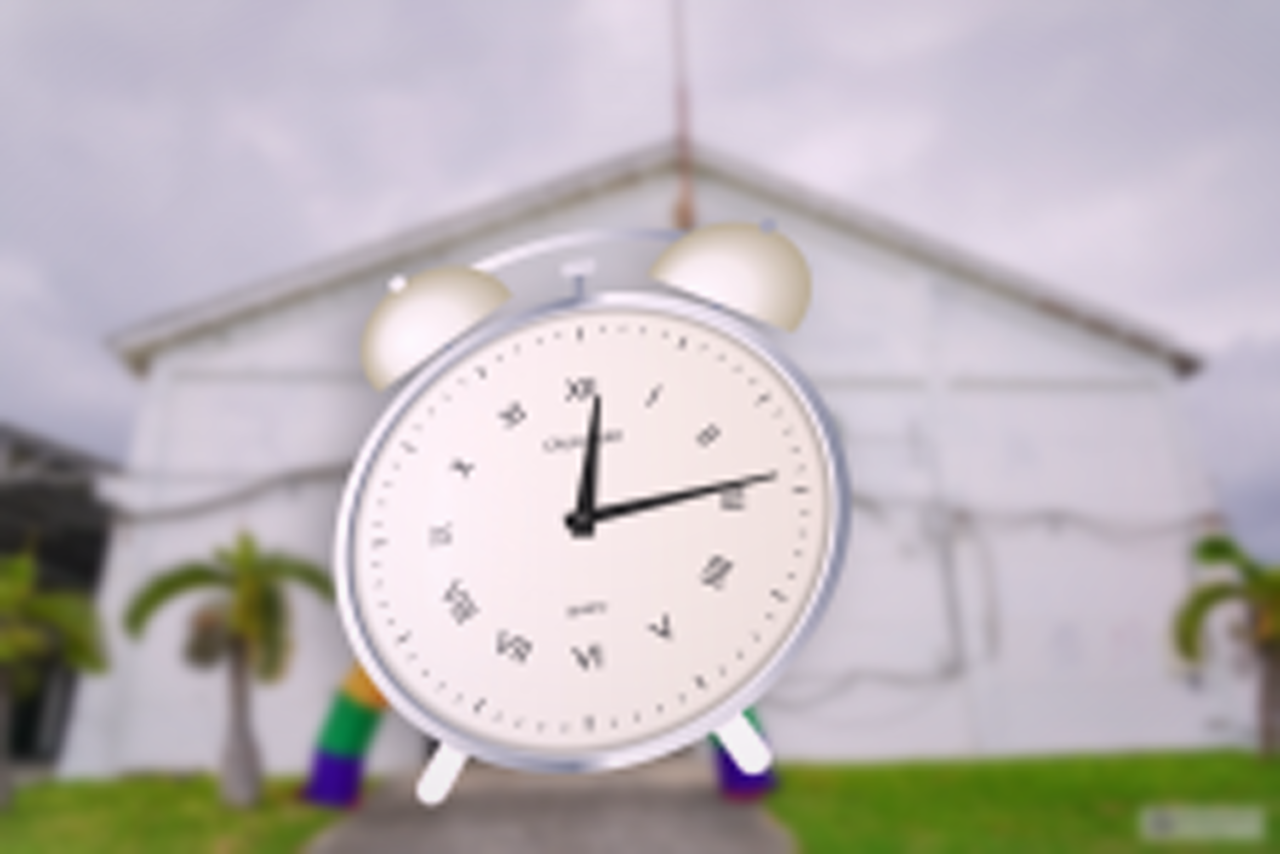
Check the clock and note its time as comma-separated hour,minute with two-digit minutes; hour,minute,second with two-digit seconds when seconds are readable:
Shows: 12,14
